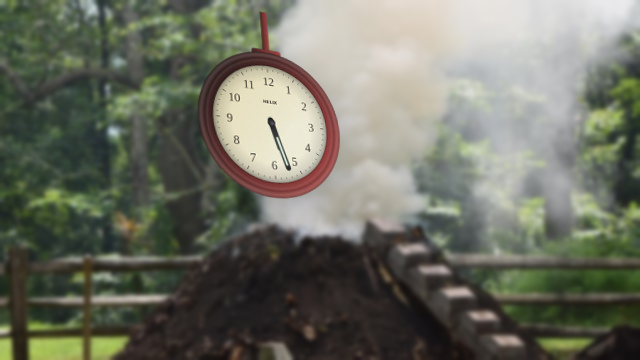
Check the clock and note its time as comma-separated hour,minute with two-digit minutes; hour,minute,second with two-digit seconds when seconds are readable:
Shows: 5,27
